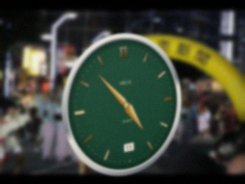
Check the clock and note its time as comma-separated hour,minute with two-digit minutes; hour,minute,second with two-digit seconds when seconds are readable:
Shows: 4,53
